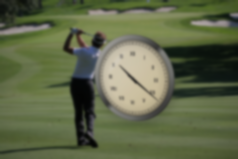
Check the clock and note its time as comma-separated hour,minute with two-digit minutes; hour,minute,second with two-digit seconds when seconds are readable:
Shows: 10,21
